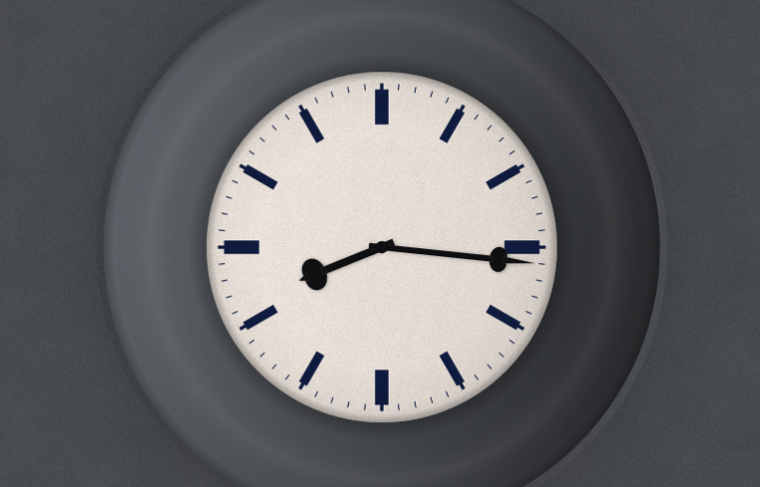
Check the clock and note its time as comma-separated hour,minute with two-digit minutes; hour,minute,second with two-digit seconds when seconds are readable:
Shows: 8,16
